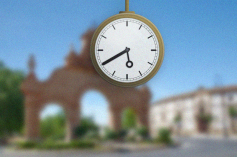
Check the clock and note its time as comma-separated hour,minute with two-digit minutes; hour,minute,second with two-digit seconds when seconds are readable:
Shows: 5,40
